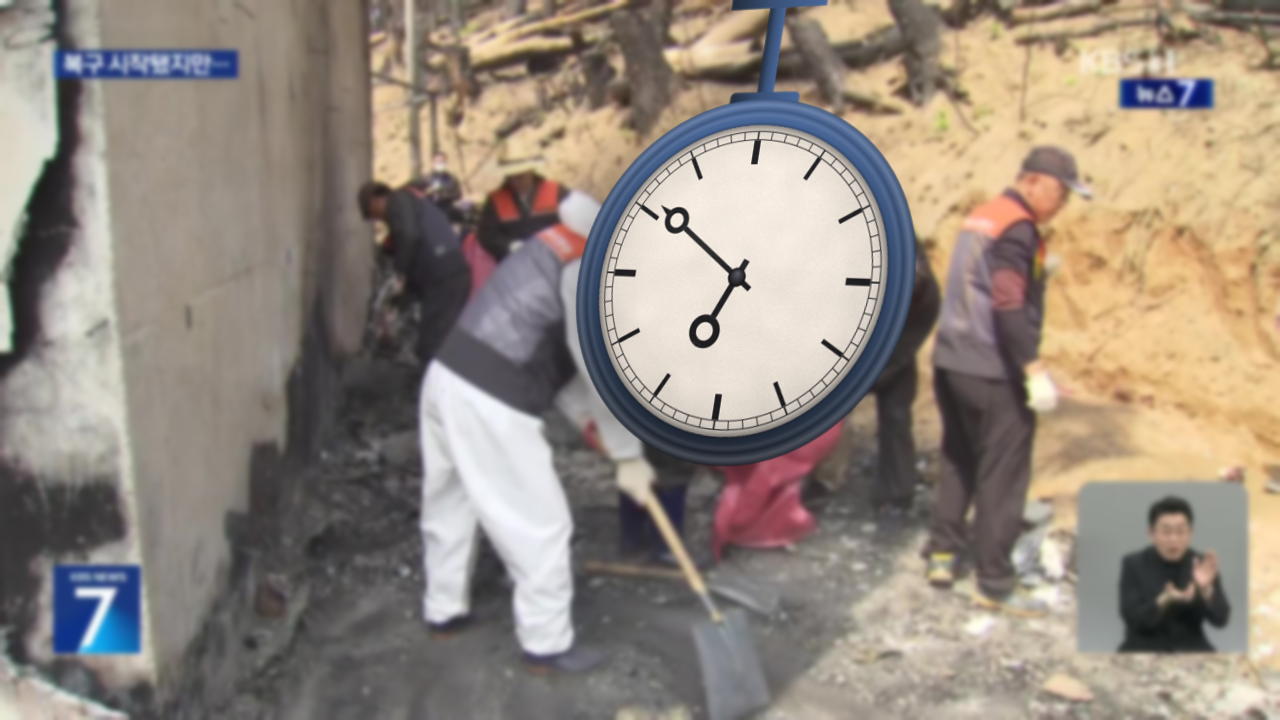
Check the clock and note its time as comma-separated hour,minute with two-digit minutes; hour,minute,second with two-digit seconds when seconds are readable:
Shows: 6,51
